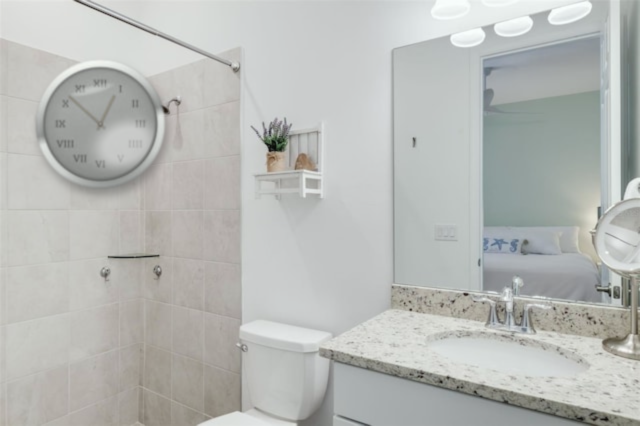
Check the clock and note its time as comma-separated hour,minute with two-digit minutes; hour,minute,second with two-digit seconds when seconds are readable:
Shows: 12,52
